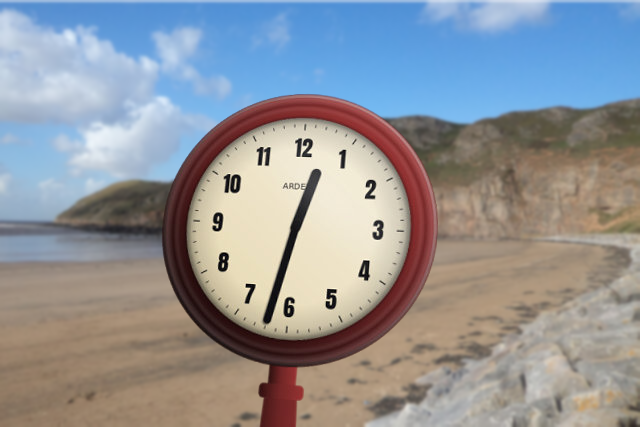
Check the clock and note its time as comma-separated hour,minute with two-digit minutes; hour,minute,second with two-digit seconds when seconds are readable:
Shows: 12,32
